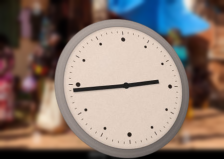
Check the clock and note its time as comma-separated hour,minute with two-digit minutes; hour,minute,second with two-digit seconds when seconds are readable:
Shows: 2,44
